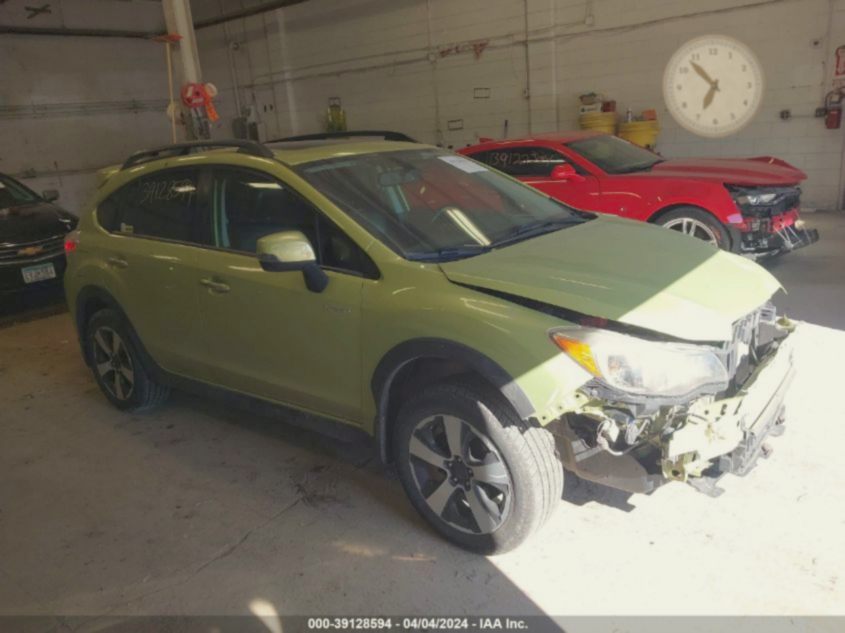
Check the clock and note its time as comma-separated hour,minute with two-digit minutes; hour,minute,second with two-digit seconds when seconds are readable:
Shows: 6,53
